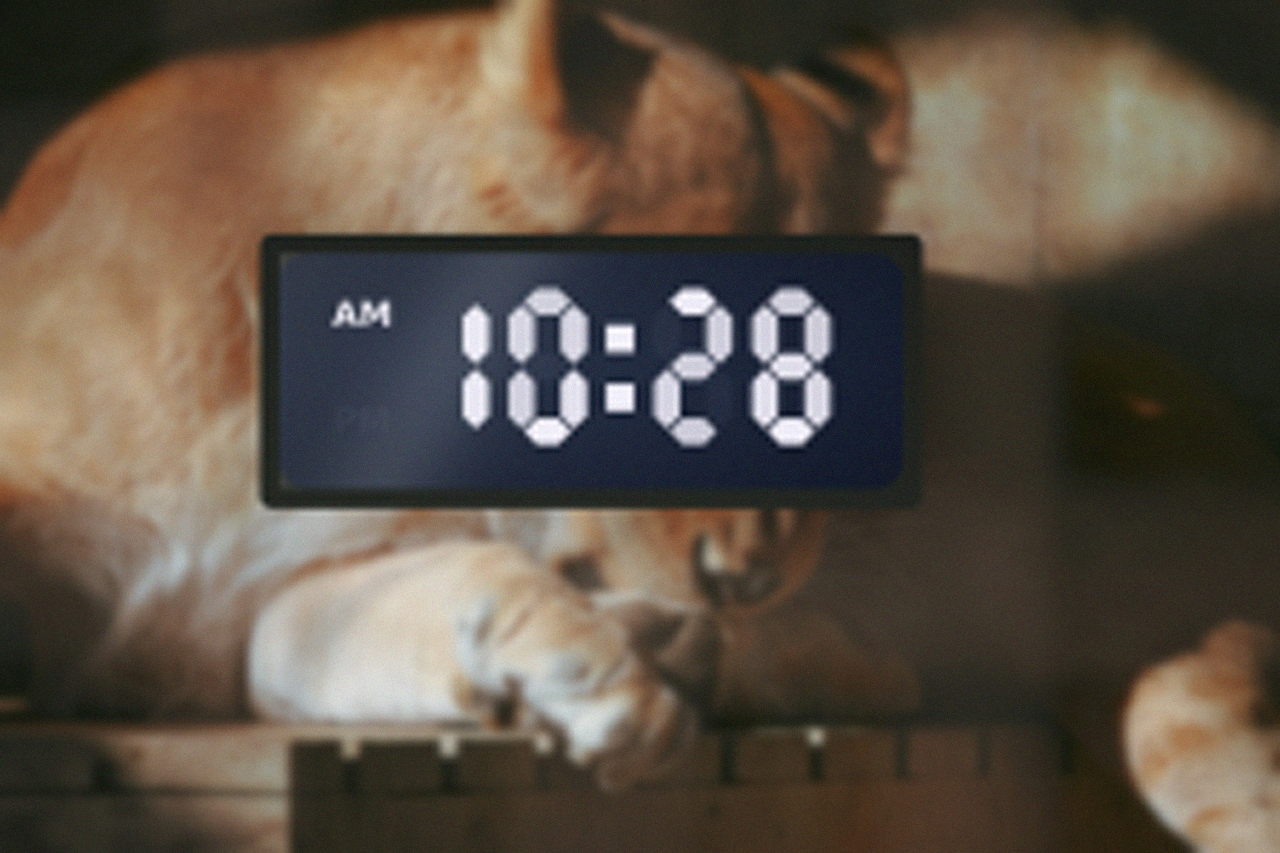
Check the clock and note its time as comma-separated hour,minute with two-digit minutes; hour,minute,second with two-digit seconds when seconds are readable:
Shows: 10,28
